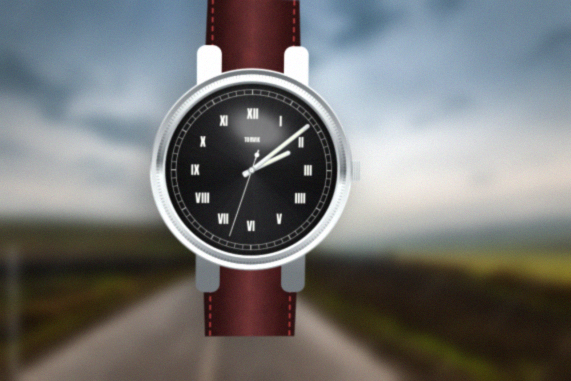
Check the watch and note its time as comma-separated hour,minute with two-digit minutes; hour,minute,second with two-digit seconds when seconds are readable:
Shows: 2,08,33
